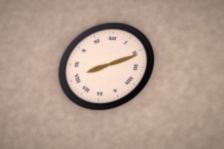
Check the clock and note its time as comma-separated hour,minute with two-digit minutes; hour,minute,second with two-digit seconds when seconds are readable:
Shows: 8,11
